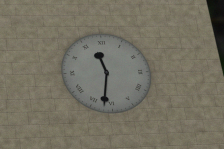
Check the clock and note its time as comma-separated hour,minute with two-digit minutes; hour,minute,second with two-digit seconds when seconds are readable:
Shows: 11,32
